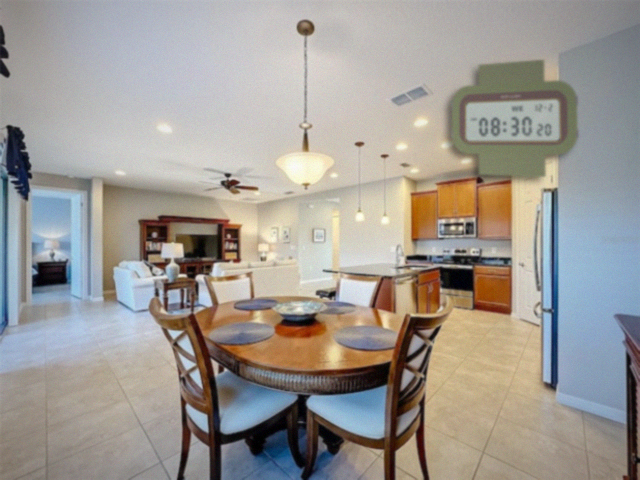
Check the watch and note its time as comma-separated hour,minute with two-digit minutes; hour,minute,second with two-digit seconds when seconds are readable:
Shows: 8,30,20
